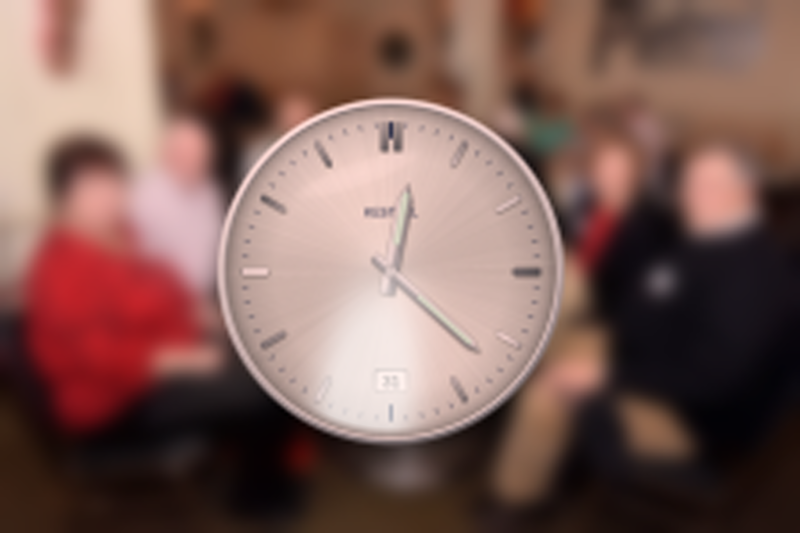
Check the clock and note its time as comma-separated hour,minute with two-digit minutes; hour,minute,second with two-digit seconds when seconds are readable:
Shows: 12,22
